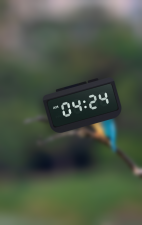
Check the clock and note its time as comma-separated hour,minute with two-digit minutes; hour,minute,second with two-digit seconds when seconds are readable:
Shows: 4,24
